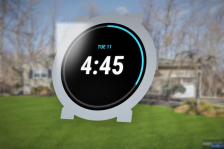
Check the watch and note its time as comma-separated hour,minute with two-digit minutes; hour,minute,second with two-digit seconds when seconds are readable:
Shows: 4,45
